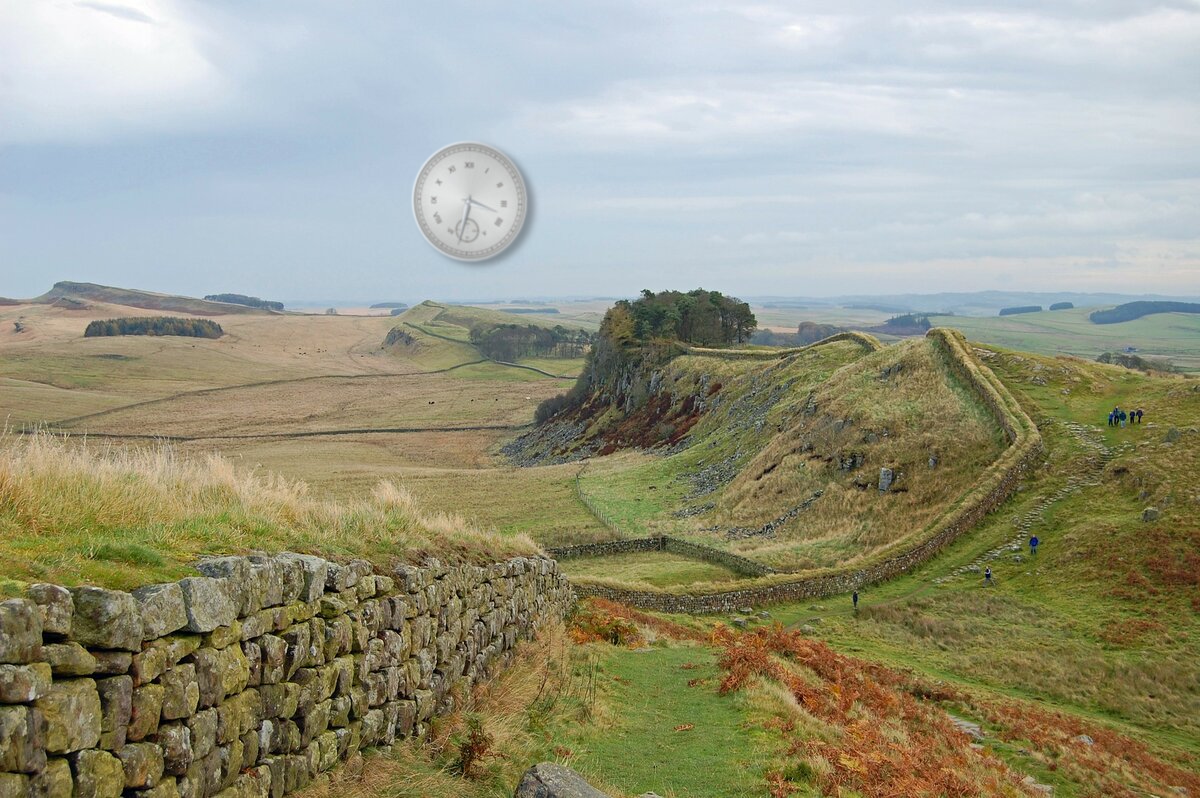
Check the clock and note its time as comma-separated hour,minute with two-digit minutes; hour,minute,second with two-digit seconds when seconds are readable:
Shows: 3,32
